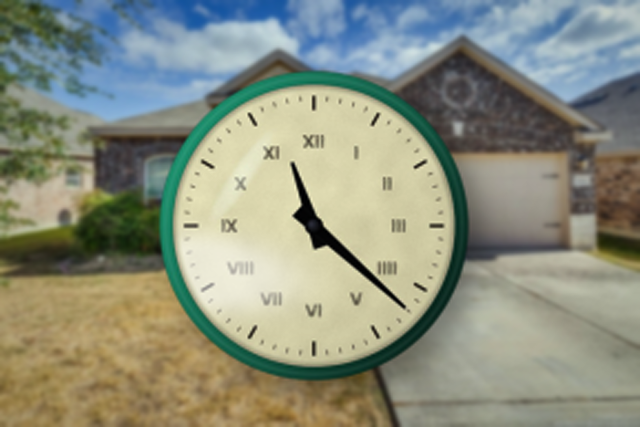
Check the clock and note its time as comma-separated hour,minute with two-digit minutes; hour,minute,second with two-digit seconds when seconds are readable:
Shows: 11,22
